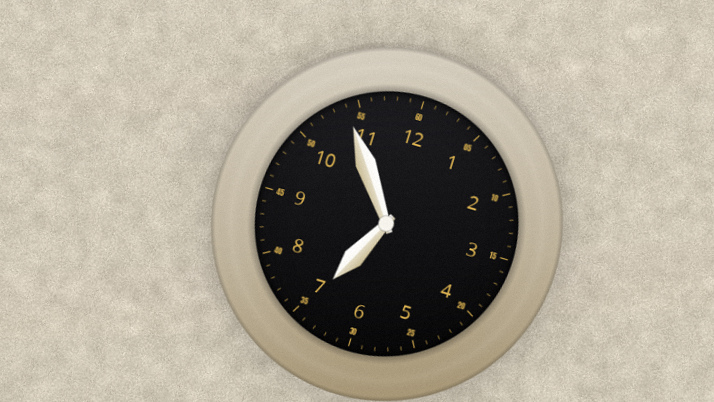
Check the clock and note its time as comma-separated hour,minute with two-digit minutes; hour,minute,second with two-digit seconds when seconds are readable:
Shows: 6,54
